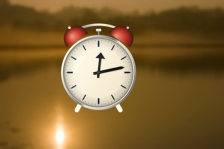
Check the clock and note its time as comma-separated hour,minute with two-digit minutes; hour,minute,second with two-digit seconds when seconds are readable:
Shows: 12,13
